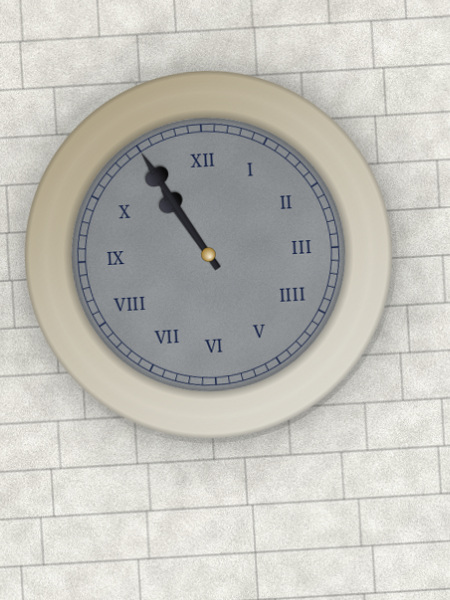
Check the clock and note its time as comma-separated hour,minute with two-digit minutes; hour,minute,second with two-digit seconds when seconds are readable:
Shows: 10,55
